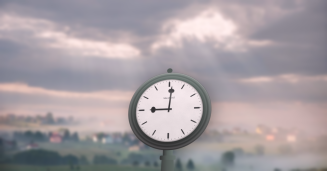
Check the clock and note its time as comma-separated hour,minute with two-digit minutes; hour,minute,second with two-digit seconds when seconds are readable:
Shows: 9,01
